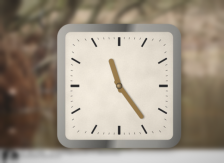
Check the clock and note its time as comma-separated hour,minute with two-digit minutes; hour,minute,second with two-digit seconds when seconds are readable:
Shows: 11,24
